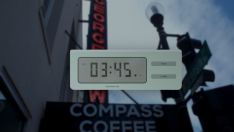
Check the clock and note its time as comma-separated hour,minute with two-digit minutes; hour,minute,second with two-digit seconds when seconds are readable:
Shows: 3,45
